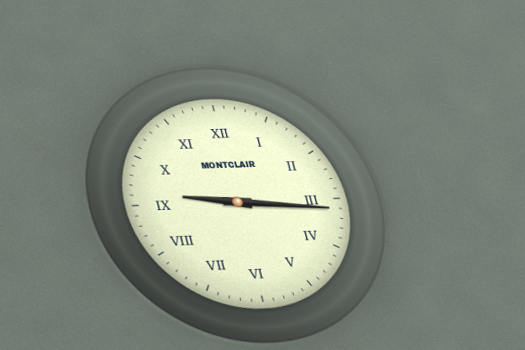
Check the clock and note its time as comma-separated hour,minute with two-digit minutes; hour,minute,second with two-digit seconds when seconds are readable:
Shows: 9,16
